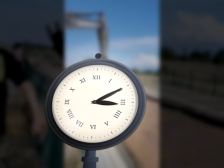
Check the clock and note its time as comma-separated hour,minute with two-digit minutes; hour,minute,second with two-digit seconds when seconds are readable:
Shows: 3,10
